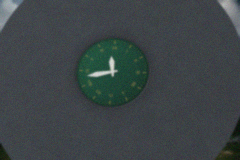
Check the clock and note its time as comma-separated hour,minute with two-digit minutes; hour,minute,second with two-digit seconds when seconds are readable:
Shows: 11,43
